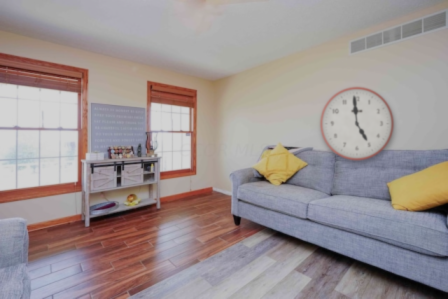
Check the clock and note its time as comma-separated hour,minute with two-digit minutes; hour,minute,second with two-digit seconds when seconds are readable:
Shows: 4,59
